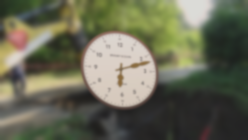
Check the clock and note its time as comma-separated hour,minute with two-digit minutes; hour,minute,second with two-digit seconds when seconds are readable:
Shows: 6,12
